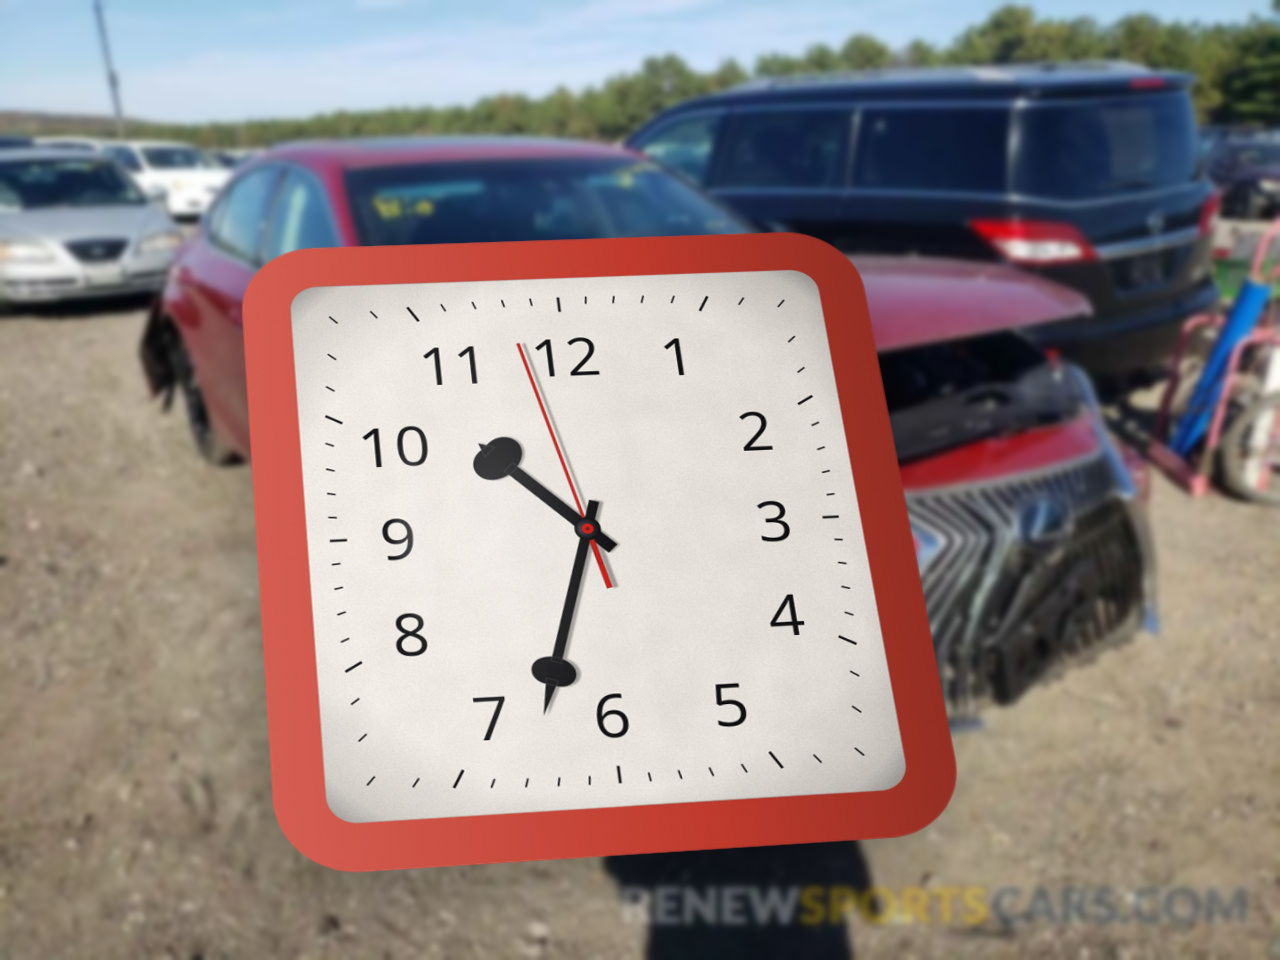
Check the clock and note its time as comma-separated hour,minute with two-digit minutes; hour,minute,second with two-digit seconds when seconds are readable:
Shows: 10,32,58
